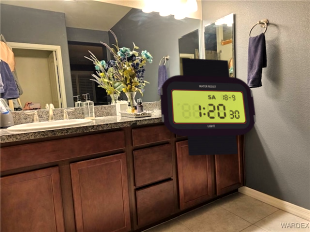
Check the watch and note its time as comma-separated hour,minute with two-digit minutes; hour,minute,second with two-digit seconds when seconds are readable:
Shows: 1,20,30
